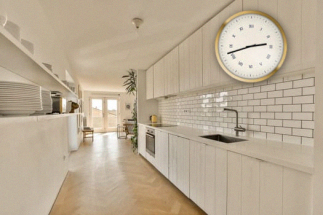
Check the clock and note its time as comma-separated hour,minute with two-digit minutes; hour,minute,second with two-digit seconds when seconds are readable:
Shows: 2,42
